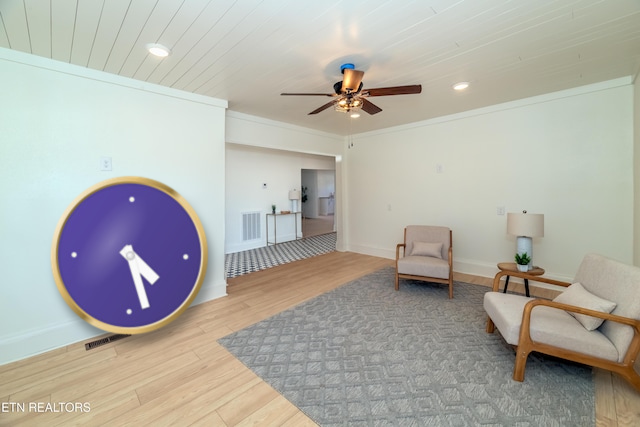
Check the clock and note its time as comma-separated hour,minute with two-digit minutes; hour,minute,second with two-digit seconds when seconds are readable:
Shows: 4,27
